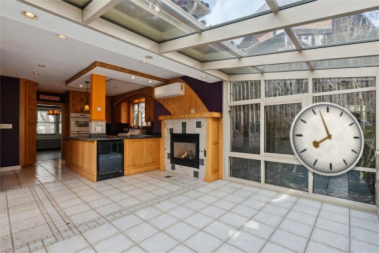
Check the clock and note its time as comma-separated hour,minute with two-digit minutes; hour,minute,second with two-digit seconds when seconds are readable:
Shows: 7,57
